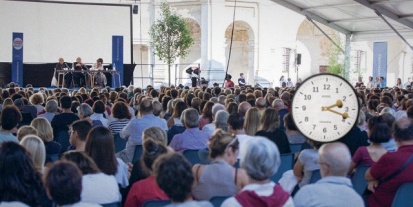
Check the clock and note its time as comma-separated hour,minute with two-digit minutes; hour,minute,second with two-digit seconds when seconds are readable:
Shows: 2,18
